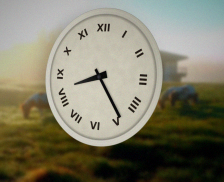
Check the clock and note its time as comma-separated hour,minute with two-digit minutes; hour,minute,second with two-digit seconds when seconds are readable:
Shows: 8,24
